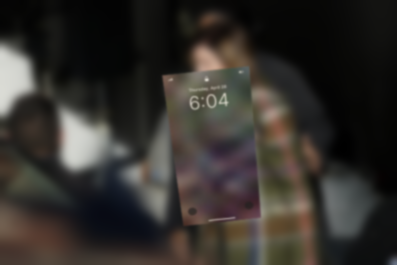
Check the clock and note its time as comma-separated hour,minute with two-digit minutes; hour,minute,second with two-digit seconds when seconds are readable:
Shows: 6,04
